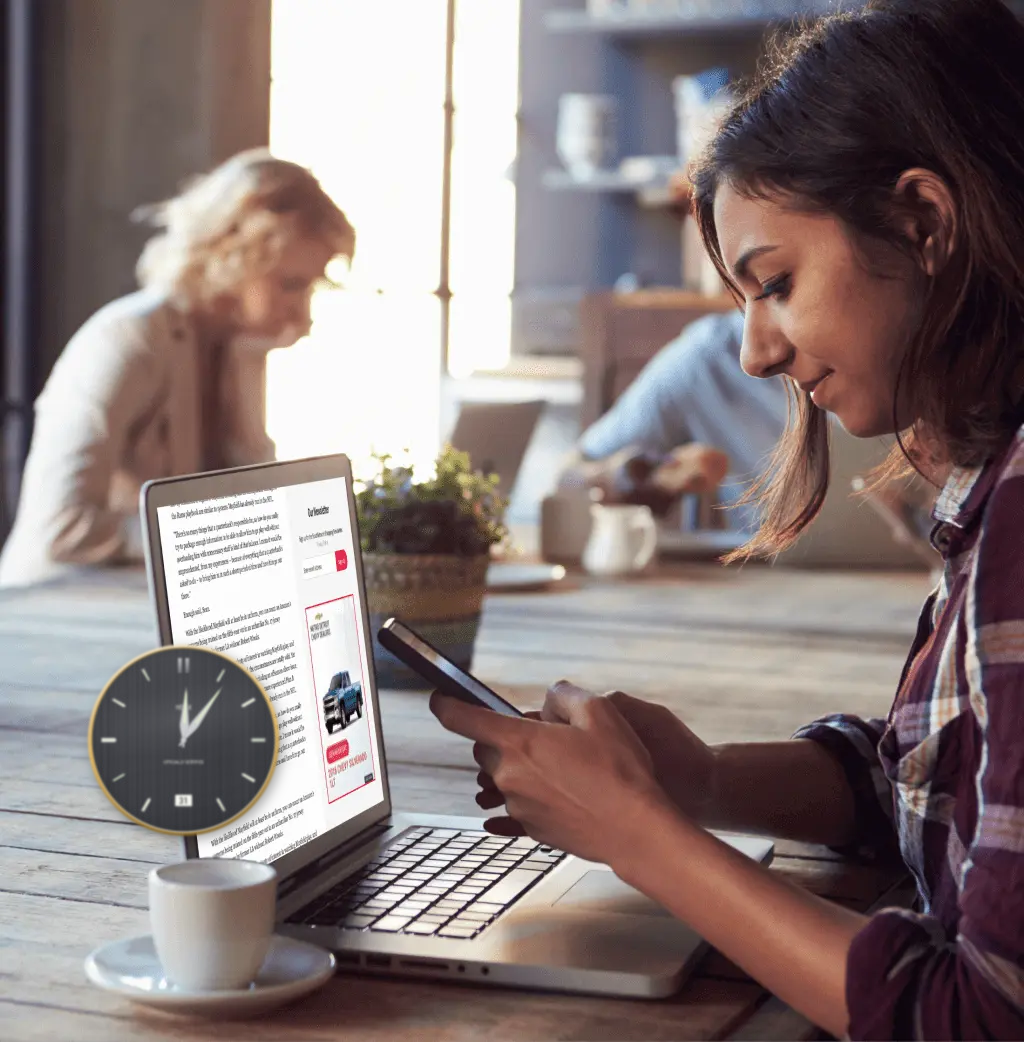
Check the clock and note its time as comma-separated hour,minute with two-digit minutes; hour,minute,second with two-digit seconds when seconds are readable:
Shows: 12,06
